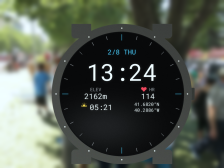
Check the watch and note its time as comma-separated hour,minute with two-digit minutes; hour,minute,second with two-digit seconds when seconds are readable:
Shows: 13,24
